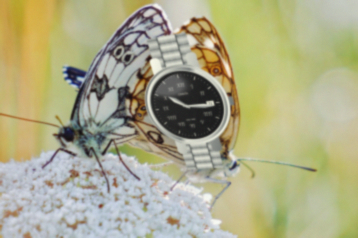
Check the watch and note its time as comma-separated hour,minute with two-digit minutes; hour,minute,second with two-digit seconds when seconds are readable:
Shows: 10,16
